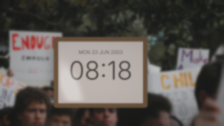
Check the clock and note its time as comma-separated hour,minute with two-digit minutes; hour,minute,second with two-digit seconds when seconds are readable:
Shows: 8,18
